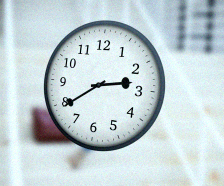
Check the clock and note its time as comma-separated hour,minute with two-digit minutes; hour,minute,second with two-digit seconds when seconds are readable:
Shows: 2,39
